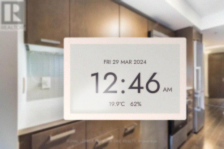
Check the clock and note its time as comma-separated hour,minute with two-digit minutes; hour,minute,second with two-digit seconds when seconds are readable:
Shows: 12,46
